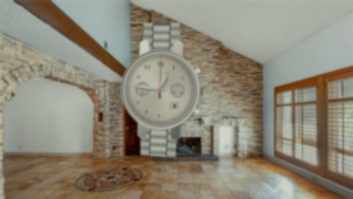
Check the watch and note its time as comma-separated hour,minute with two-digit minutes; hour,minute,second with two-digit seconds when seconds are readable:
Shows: 12,46
